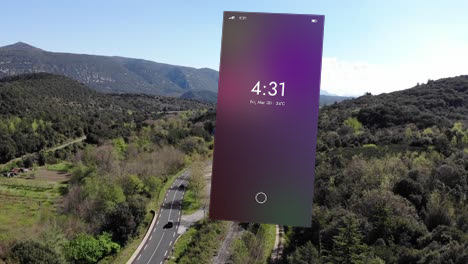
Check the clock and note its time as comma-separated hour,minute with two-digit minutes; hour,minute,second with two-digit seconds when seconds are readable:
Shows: 4,31
